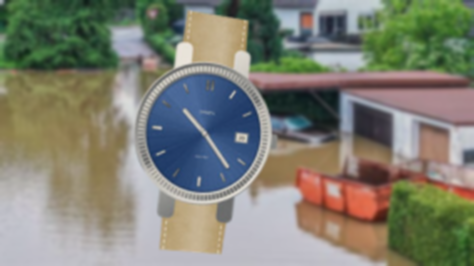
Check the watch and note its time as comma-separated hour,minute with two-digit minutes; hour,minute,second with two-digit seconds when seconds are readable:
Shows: 10,23
